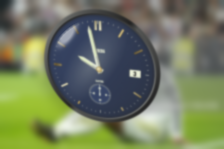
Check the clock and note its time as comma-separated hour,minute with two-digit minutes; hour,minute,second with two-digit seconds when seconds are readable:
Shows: 9,58
